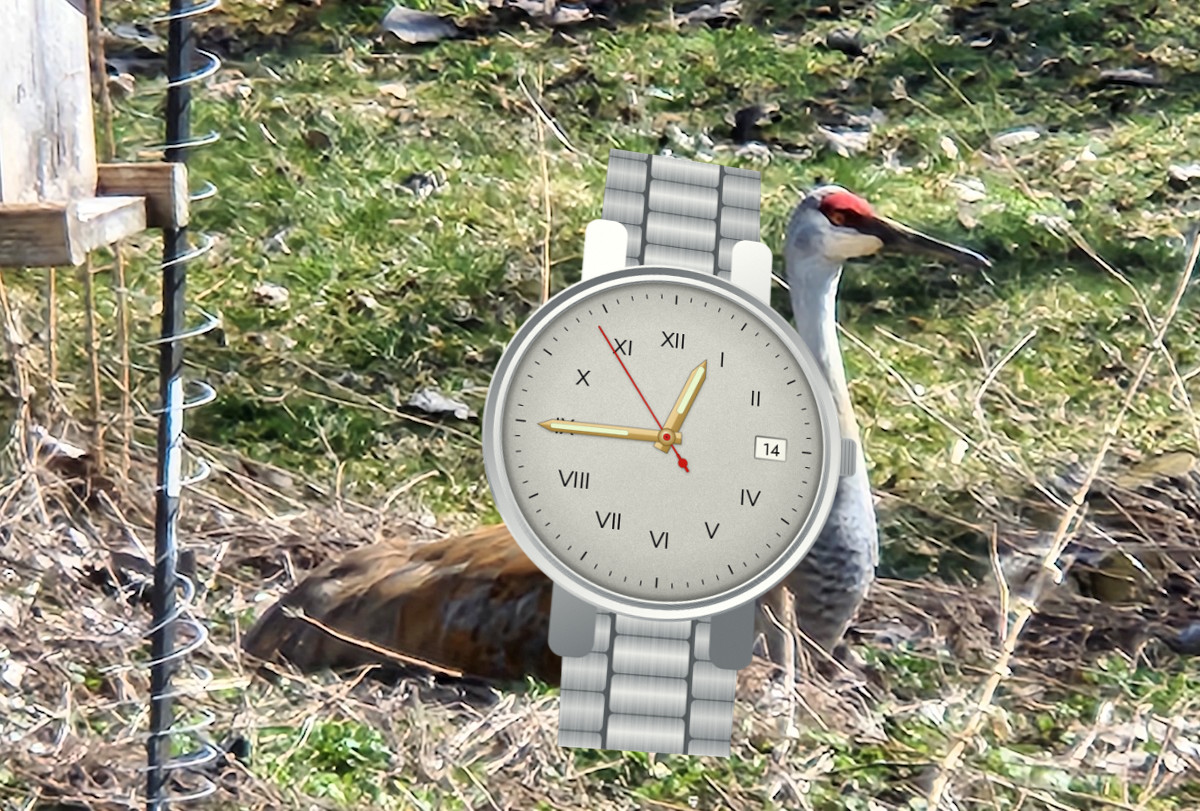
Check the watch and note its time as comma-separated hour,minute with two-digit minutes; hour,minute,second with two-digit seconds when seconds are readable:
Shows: 12,44,54
